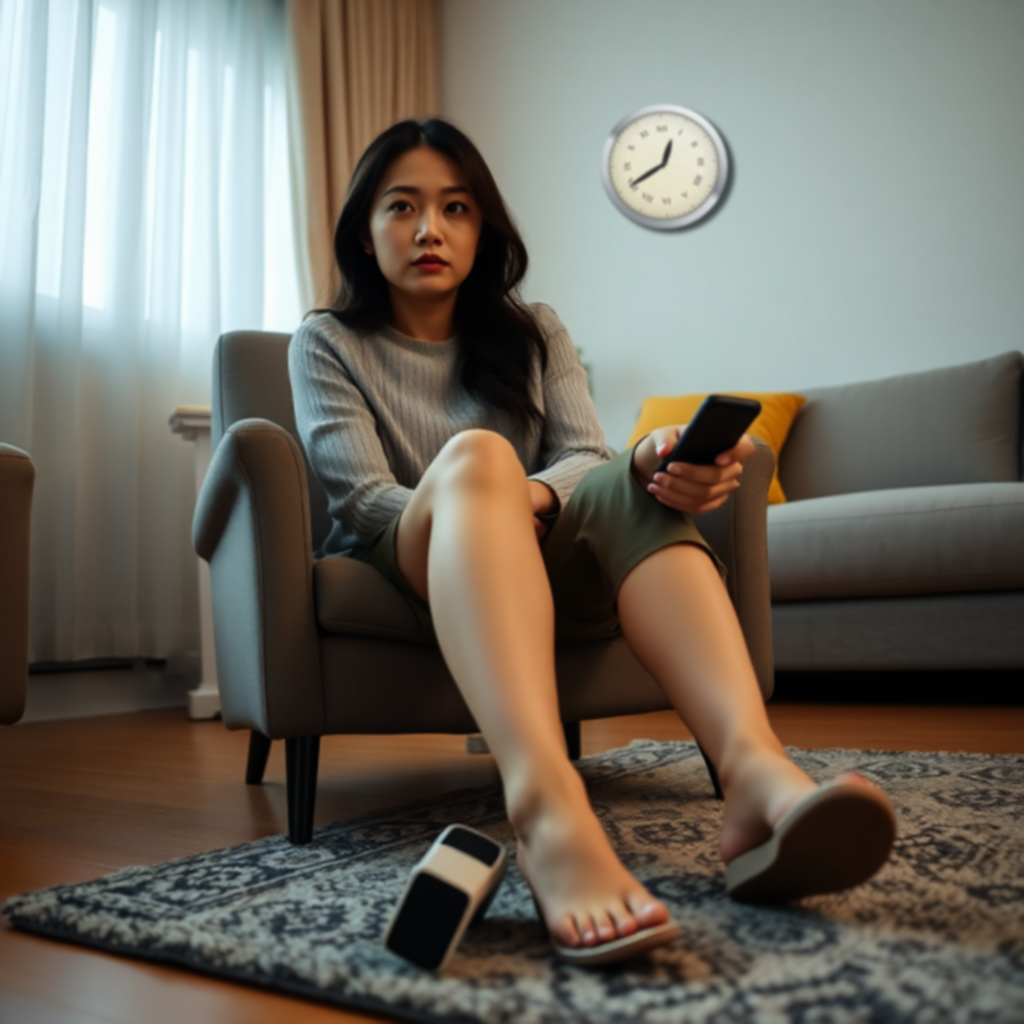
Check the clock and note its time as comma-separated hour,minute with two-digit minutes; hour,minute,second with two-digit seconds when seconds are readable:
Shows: 12,40
